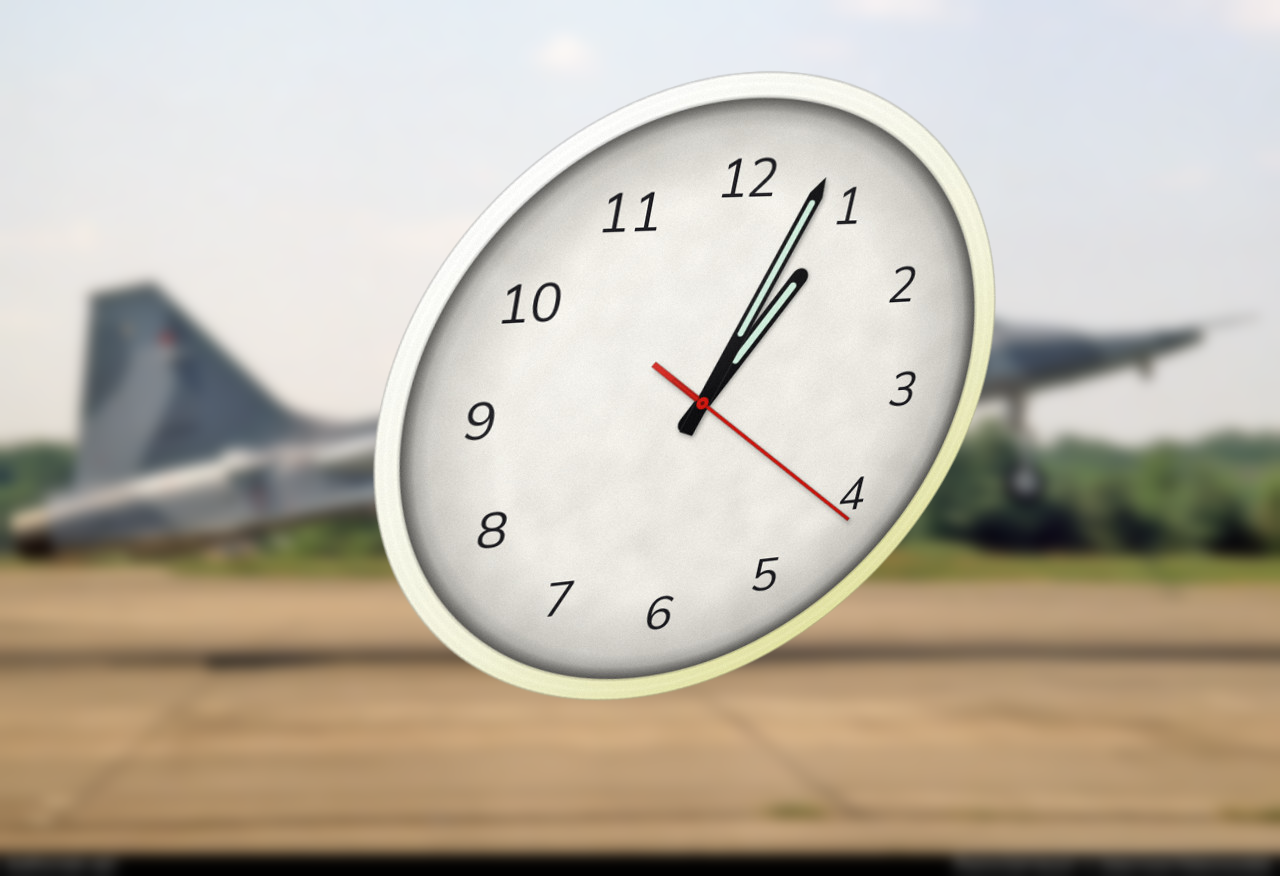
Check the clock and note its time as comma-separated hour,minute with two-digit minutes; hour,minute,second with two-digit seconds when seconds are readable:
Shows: 1,03,21
